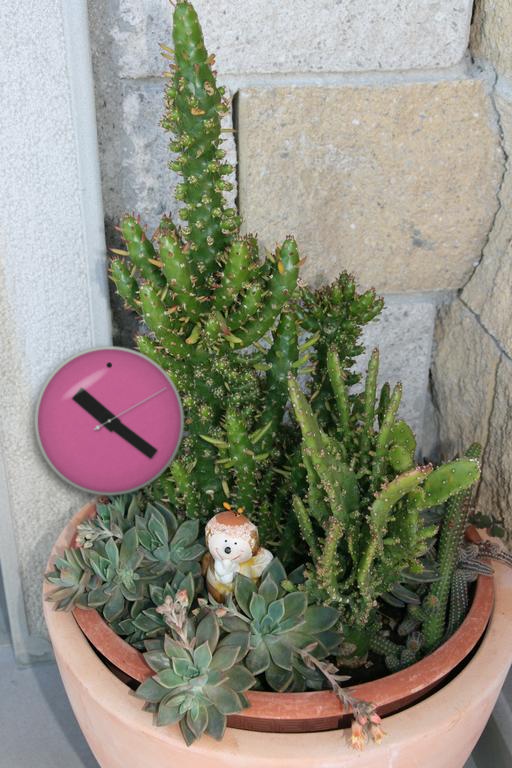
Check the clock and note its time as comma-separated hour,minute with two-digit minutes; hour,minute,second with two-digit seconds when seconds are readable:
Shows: 10,21,10
